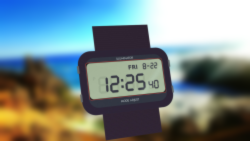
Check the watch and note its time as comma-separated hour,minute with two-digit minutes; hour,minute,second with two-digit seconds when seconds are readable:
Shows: 12,25
